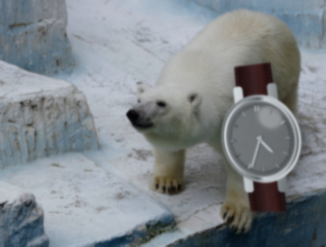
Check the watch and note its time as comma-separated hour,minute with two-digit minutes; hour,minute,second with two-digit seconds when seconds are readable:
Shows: 4,34
